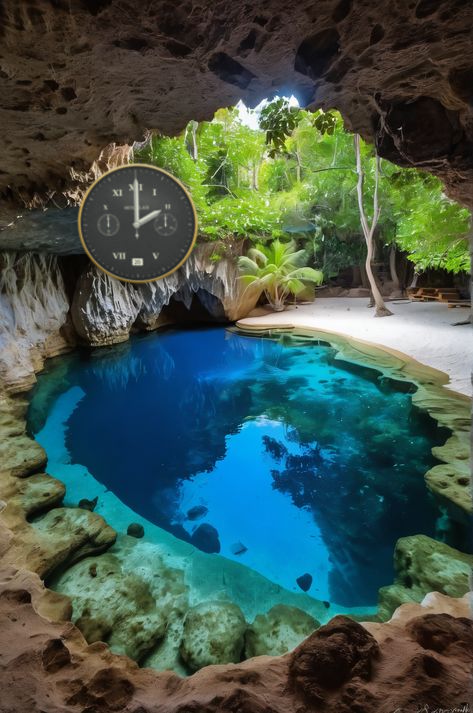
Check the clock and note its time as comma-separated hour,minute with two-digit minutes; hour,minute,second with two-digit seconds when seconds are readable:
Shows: 2,00
